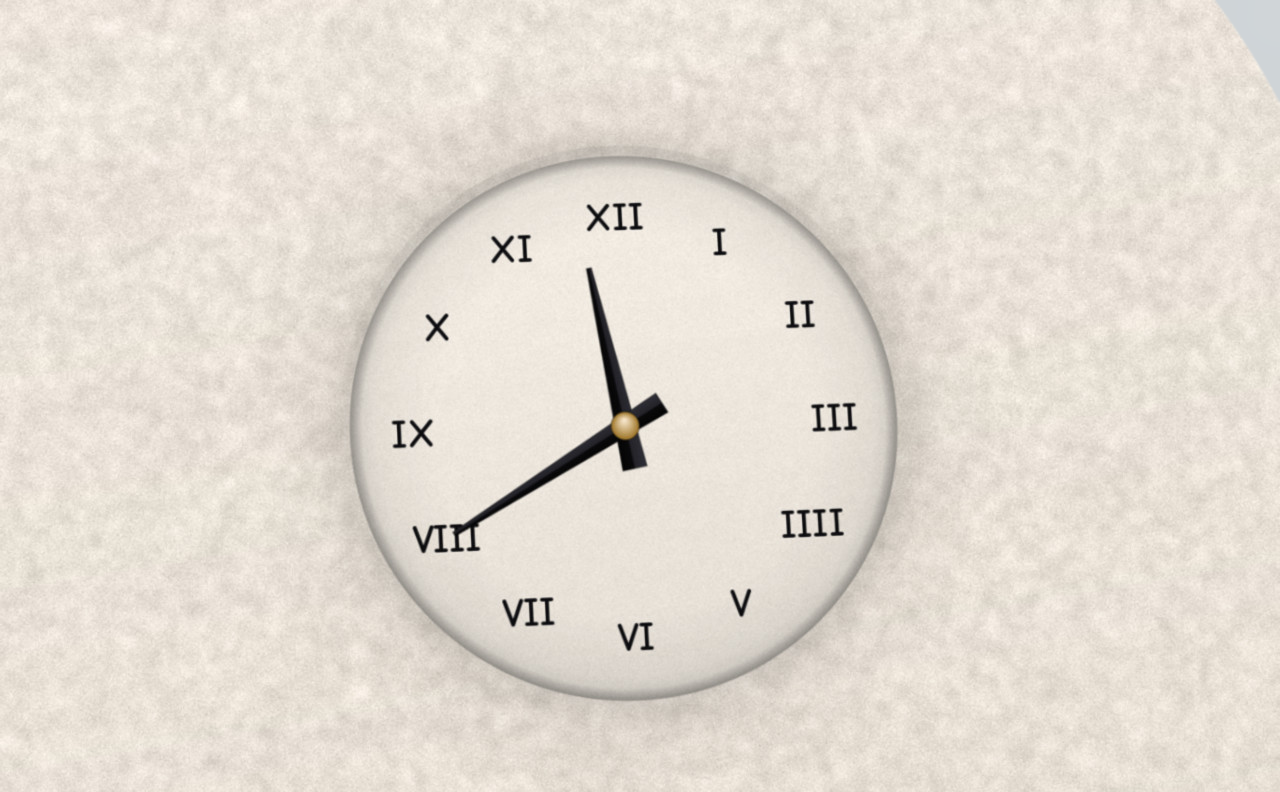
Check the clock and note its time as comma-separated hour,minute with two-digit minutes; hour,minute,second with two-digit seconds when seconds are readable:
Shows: 11,40
